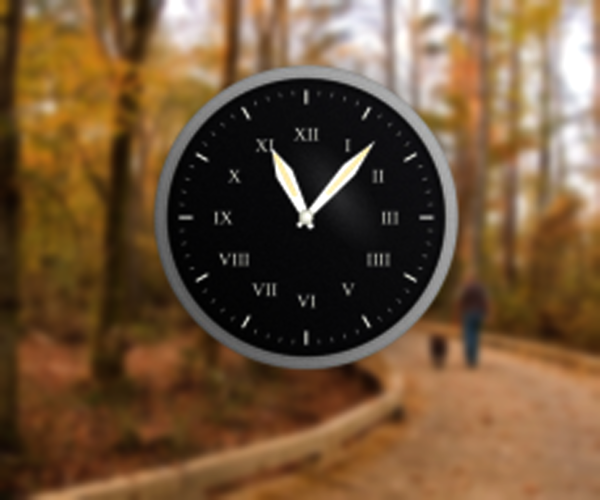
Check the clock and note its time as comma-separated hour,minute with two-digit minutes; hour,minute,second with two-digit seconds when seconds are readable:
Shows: 11,07
